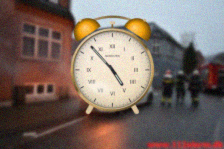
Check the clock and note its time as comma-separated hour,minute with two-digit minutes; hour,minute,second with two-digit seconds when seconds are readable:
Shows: 4,53
